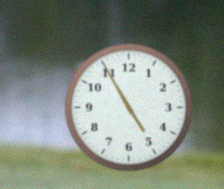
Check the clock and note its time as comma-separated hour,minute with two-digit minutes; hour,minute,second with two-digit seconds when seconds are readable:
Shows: 4,55
